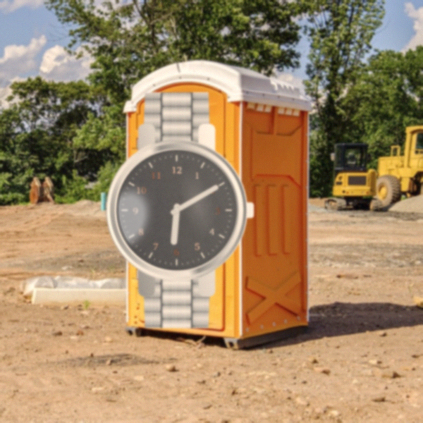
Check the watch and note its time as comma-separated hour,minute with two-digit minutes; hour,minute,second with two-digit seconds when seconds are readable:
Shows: 6,10
